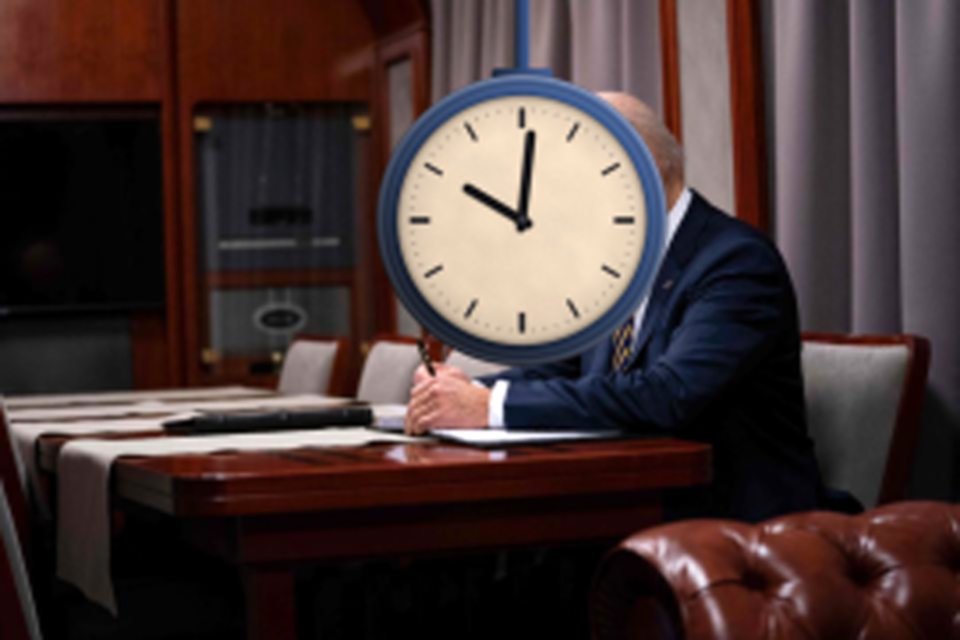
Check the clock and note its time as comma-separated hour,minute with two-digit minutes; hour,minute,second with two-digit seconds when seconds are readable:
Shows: 10,01
